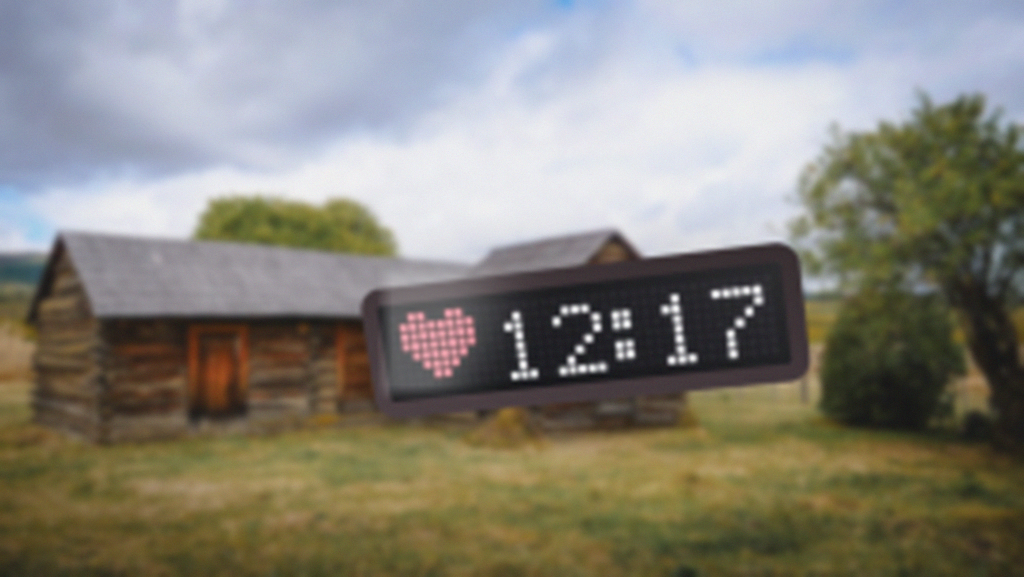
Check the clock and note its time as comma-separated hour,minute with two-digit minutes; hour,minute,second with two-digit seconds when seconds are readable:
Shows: 12,17
